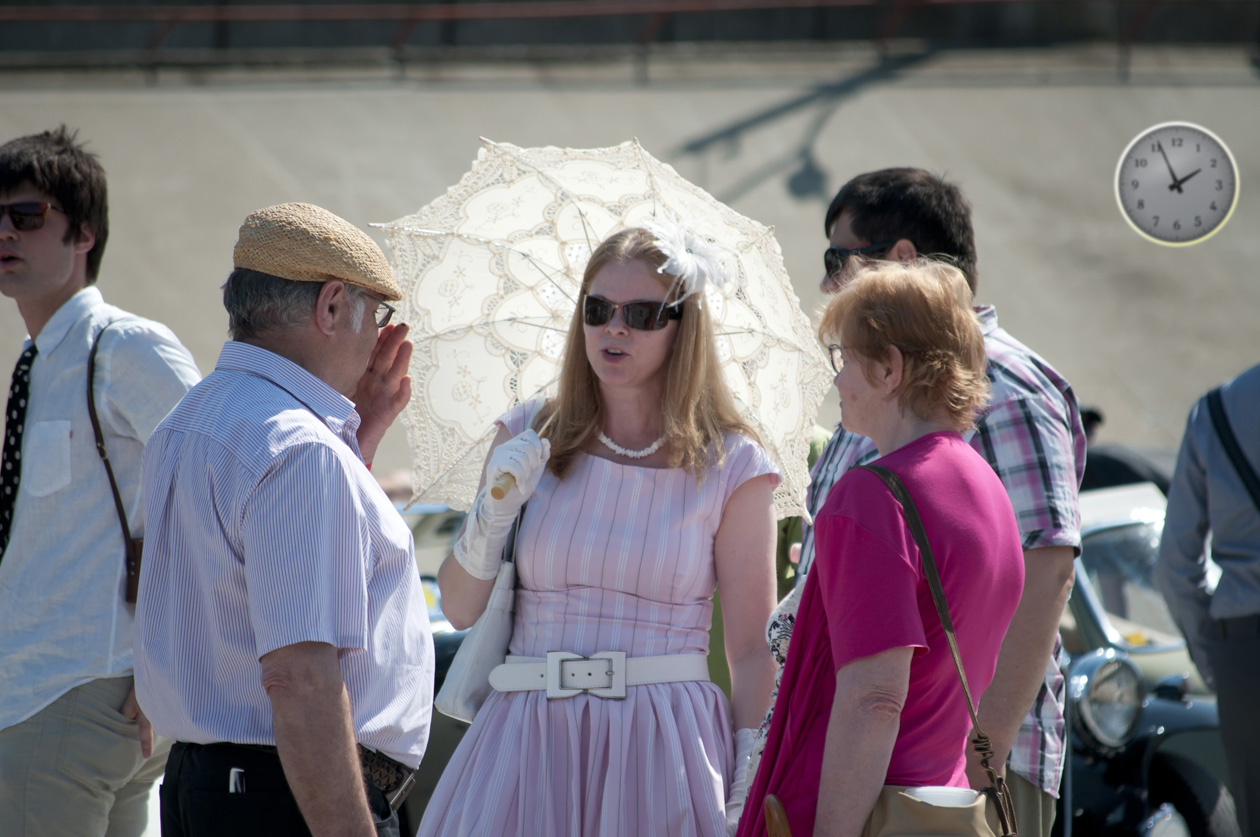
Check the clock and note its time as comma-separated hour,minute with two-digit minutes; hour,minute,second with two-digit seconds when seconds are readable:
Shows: 1,56
